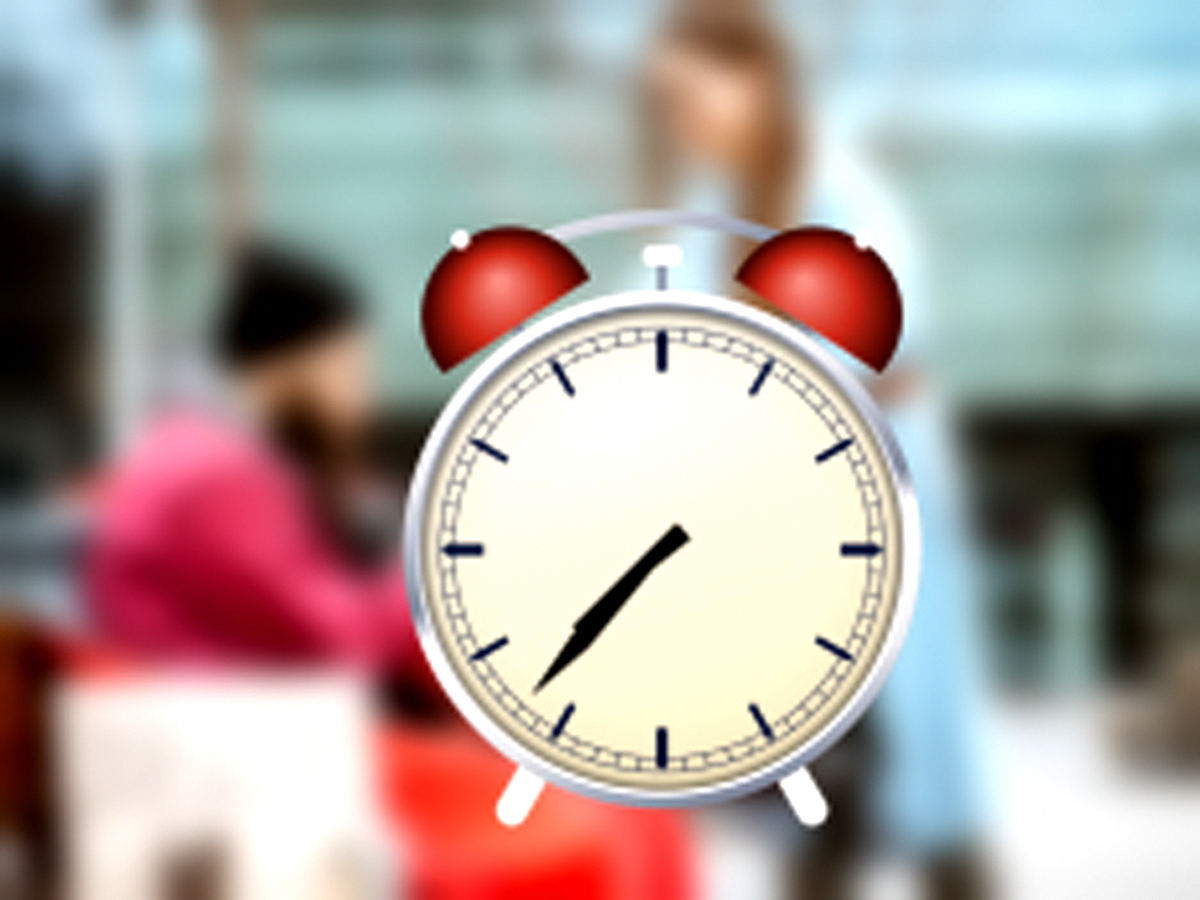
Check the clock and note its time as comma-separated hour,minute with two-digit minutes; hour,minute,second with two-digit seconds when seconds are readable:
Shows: 7,37
